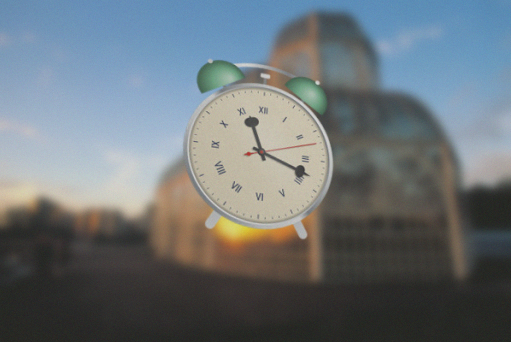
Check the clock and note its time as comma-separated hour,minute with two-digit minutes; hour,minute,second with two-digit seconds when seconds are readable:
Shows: 11,18,12
